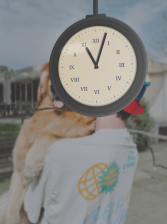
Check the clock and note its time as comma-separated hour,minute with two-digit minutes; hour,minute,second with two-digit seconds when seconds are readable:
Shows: 11,03
